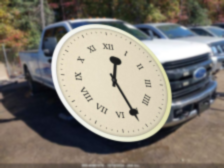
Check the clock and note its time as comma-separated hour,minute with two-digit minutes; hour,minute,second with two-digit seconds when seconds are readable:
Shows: 12,26
